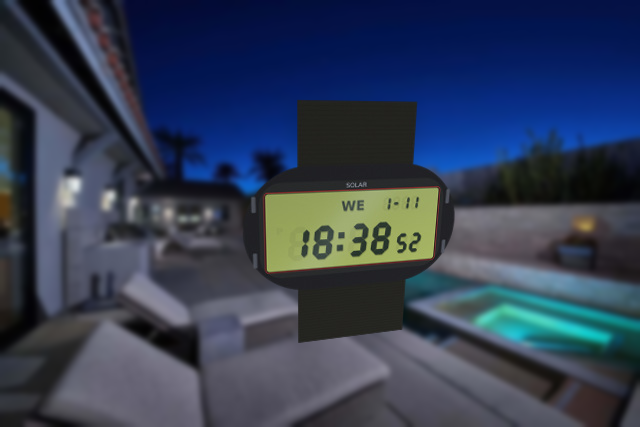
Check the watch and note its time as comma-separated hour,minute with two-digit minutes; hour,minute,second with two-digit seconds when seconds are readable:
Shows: 18,38,52
